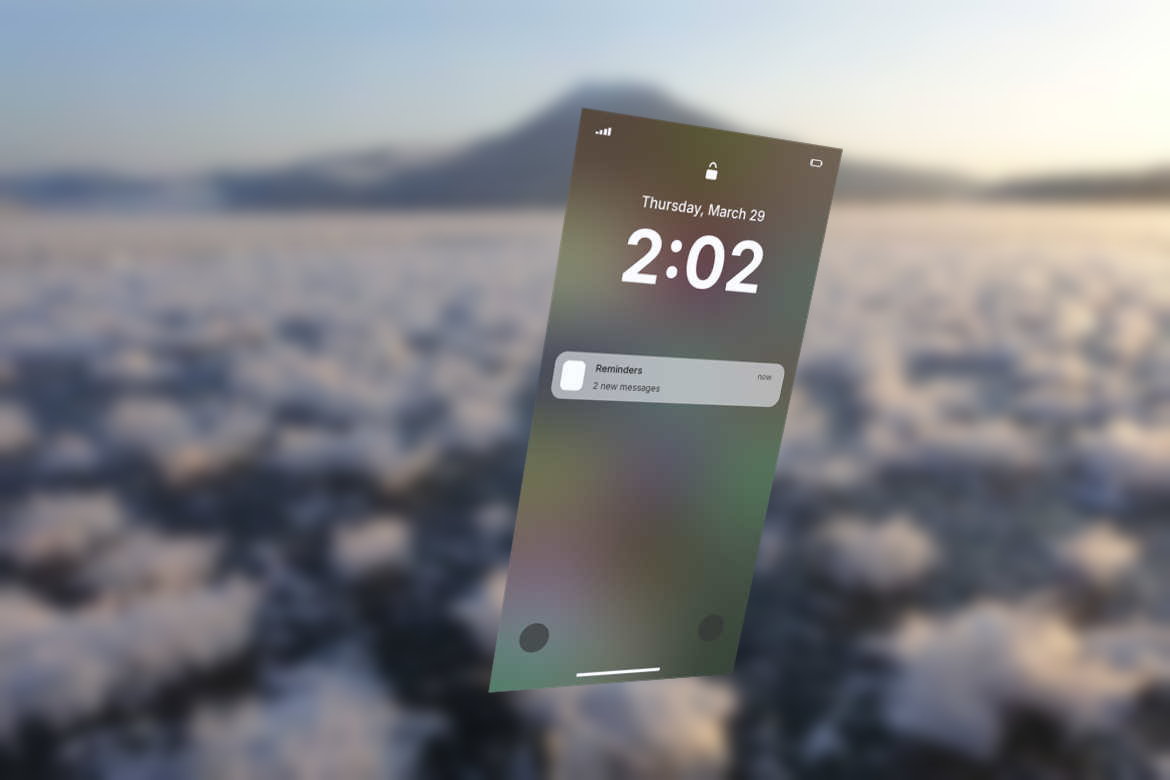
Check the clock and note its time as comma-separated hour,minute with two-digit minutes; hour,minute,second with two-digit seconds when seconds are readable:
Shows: 2,02
